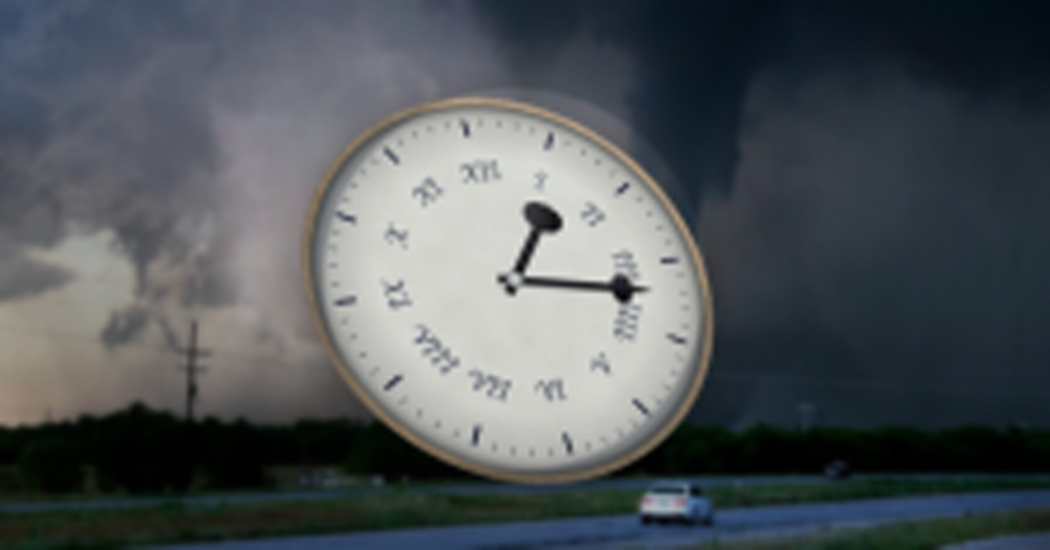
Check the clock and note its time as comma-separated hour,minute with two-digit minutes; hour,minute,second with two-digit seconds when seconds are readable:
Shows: 1,17
